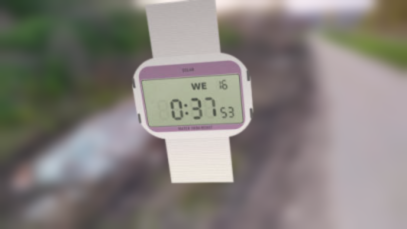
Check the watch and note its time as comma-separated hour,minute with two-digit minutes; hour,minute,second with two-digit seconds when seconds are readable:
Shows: 0,37,53
